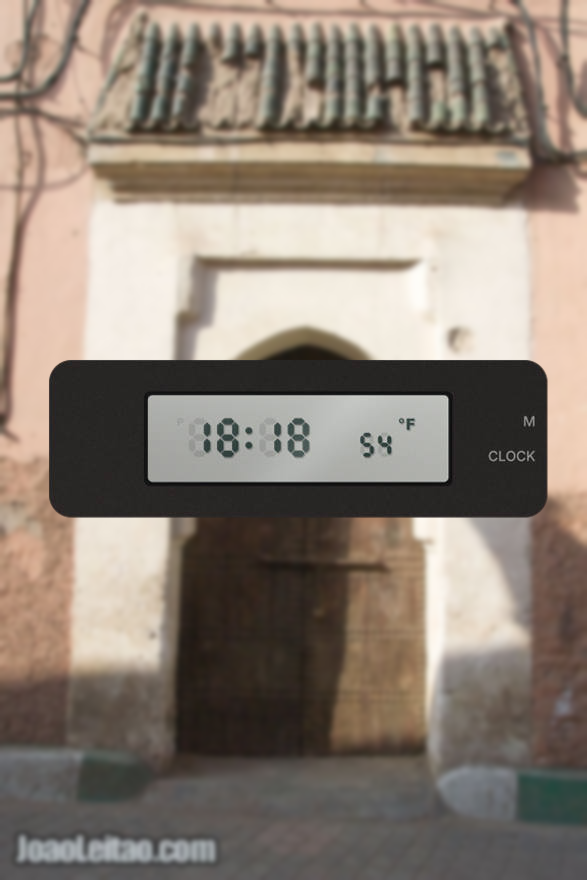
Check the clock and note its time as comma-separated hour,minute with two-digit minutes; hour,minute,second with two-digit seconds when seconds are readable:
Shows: 18,18
